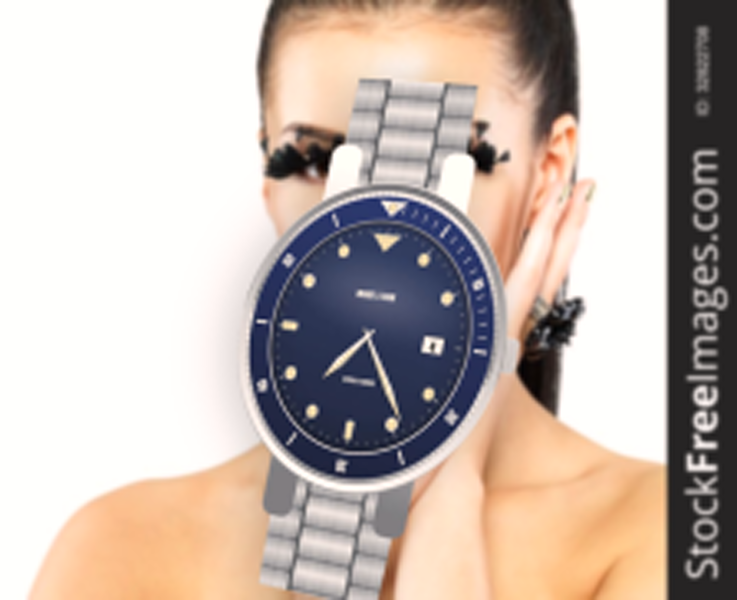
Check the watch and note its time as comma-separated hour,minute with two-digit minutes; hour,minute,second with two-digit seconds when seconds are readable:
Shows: 7,24
